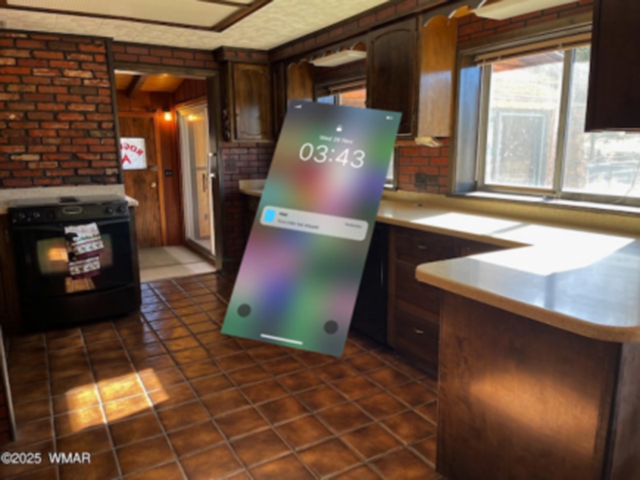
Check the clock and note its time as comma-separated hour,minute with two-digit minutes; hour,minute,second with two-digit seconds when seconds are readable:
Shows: 3,43
